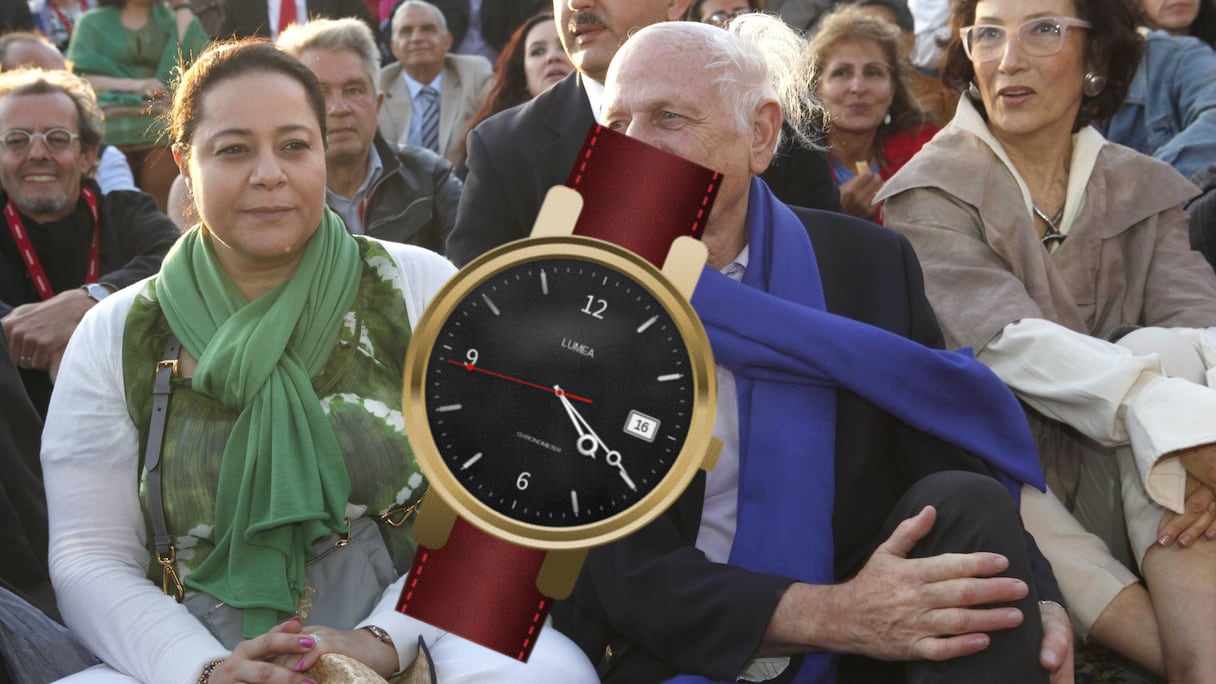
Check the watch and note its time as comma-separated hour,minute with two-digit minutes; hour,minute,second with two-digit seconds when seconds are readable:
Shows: 4,19,44
